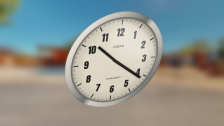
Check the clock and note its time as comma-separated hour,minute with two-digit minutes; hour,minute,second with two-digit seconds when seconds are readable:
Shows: 10,21
